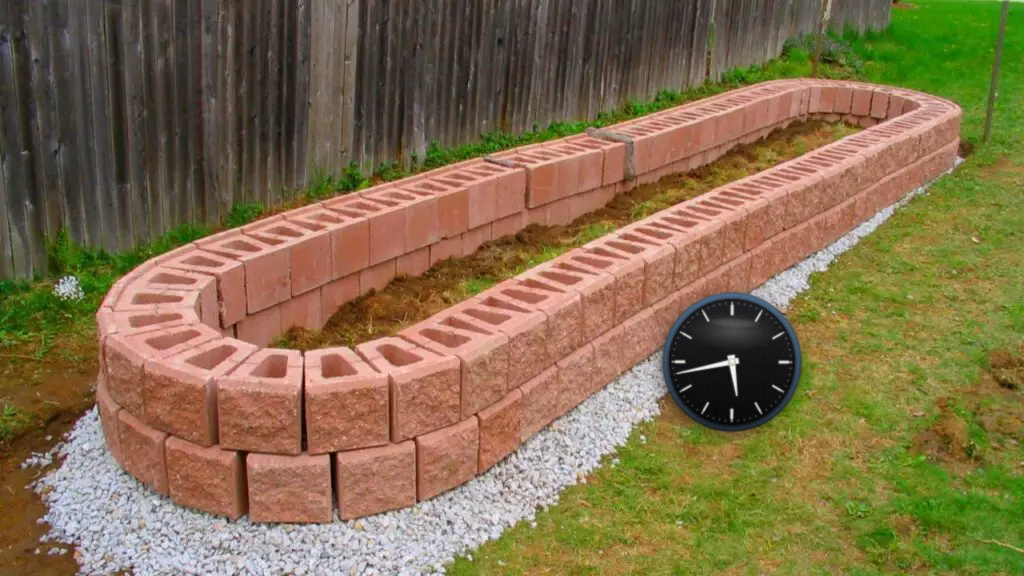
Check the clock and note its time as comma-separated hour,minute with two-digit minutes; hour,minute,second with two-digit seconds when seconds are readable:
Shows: 5,43
